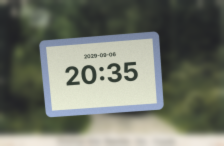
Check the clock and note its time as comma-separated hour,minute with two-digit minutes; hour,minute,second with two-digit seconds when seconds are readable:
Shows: 20,35
